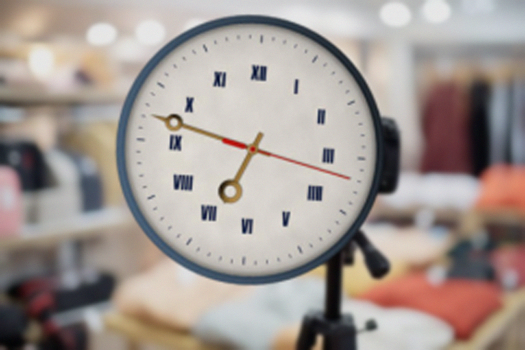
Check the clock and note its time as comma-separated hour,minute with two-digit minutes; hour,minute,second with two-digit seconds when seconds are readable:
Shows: 6,47,17
